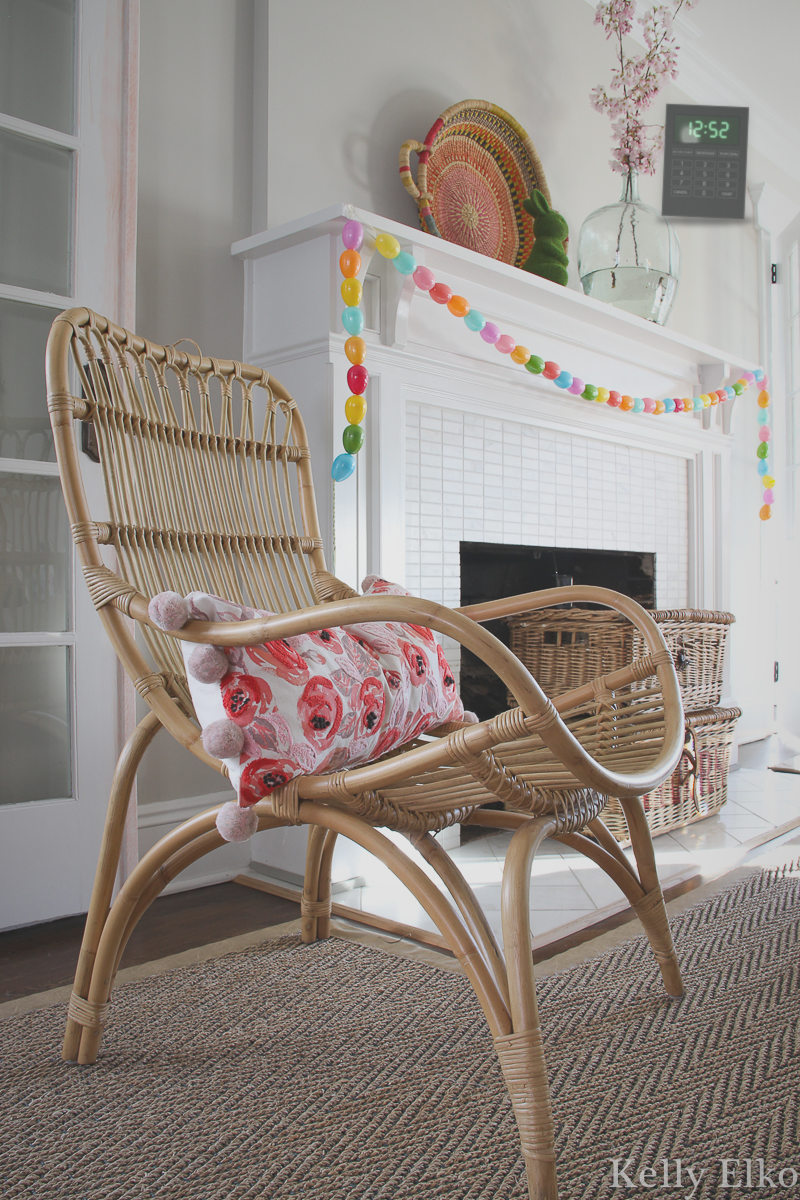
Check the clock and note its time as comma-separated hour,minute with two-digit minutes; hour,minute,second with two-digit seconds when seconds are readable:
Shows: 12,52
